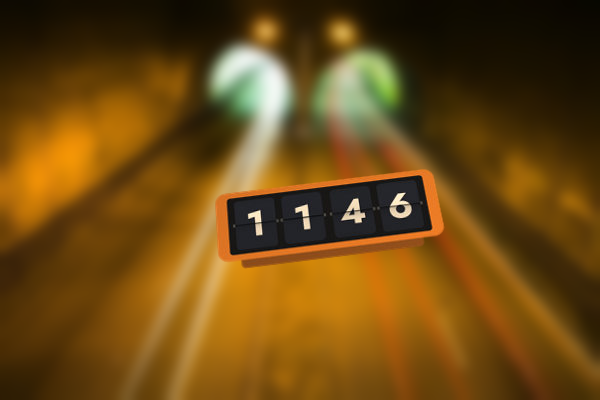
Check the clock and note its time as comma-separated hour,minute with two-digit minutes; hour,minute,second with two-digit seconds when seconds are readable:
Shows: 11,46
